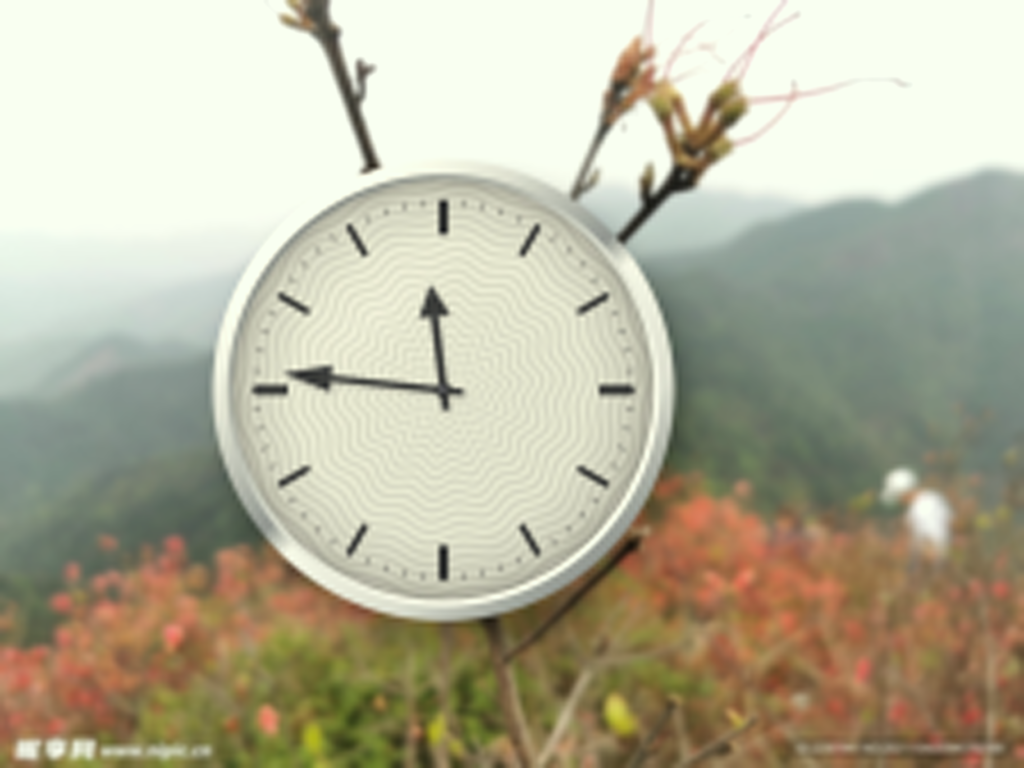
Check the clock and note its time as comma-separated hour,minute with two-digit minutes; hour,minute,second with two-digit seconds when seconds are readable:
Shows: 11,46
